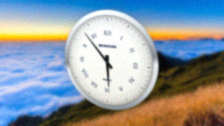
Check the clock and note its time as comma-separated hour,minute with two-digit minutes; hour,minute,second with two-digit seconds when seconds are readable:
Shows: 5,53
